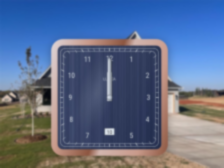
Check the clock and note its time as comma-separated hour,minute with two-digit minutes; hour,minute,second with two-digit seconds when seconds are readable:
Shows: 12,00
